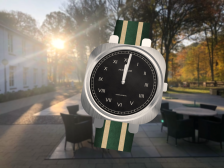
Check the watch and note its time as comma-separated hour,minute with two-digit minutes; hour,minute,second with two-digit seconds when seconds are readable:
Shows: 12,01
